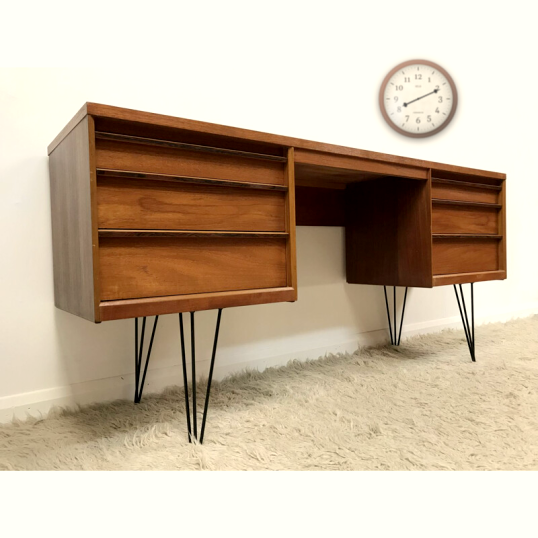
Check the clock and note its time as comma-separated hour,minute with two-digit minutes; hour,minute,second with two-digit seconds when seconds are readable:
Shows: 8,11
